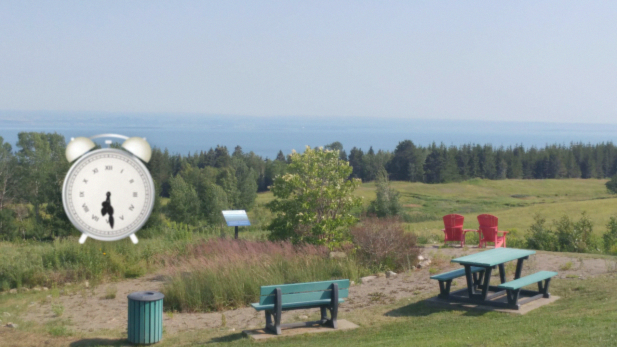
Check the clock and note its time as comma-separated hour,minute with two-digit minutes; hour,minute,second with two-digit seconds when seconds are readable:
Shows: 6,29
